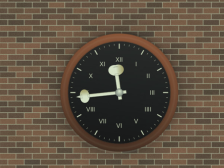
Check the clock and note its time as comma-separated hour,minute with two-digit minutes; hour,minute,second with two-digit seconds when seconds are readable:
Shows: 11,44
